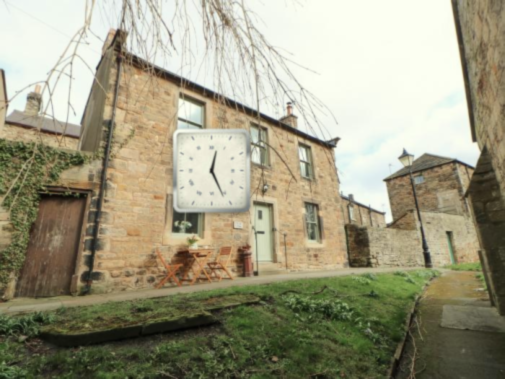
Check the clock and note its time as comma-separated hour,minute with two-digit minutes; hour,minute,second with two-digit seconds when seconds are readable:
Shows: 12,26
